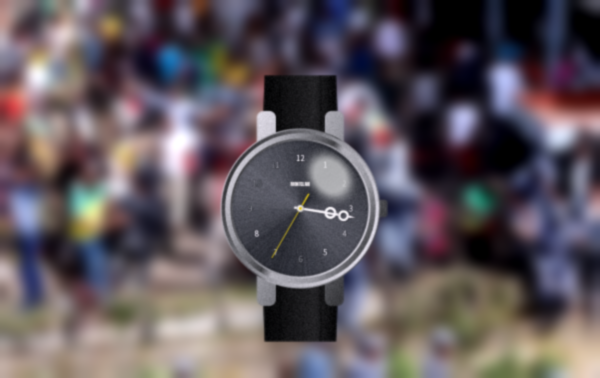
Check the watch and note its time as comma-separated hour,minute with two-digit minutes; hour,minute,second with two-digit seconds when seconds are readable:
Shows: 3,16,35
